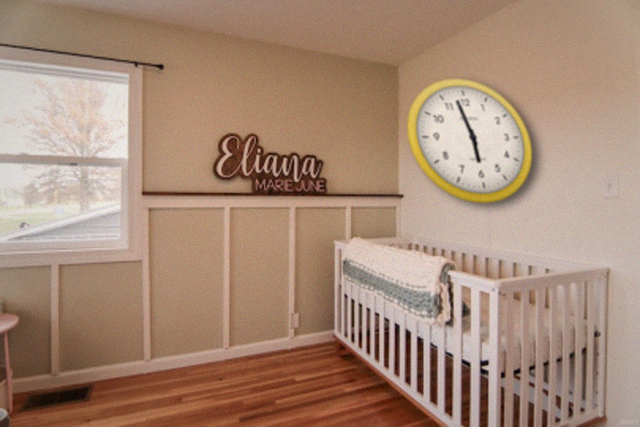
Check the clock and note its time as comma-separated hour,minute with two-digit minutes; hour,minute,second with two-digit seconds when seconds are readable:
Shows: 5,58
